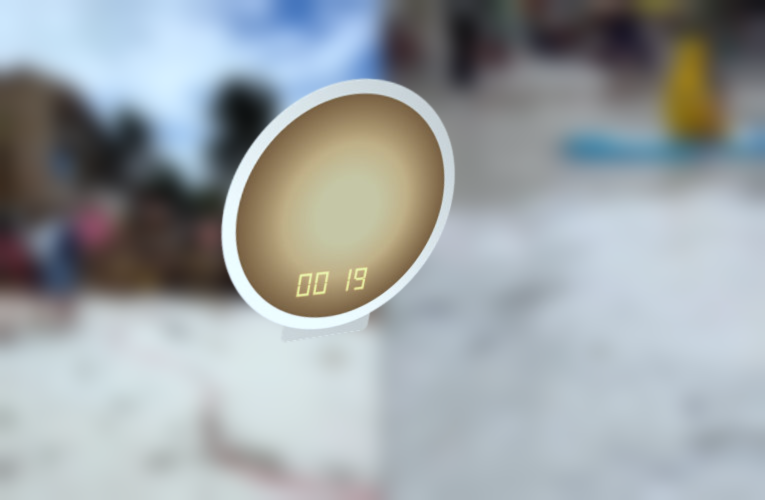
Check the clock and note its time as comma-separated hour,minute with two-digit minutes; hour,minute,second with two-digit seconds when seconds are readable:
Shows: 0,19
